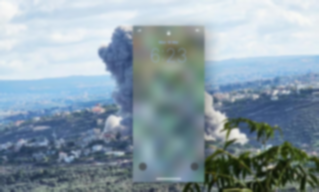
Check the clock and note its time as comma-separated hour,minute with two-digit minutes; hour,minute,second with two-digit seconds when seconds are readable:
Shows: 6,23
